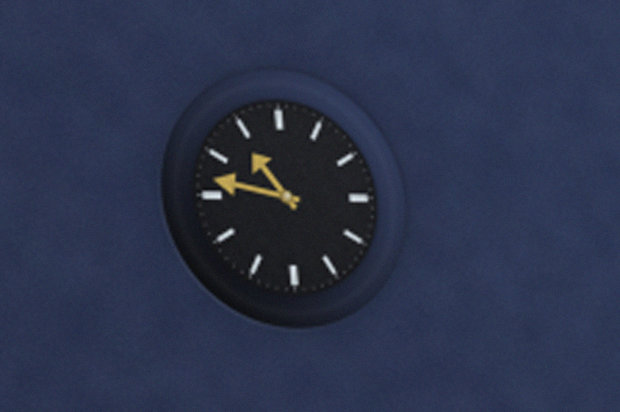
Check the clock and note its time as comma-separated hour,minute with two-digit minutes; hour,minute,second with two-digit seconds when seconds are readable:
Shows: 10,47
